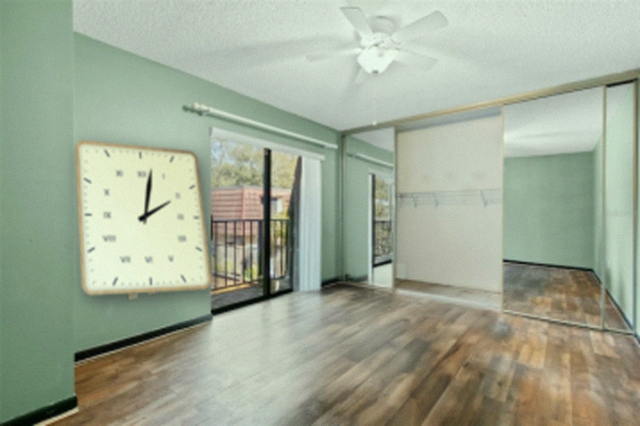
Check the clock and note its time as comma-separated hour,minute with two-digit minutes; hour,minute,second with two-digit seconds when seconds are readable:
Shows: 2,02
